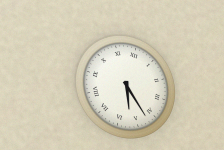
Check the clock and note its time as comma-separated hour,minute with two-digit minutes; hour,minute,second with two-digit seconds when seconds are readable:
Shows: 5,22
